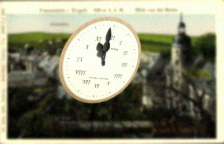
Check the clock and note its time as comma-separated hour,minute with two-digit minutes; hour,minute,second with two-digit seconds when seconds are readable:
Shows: 10,59
